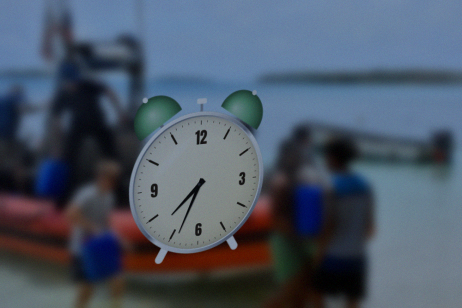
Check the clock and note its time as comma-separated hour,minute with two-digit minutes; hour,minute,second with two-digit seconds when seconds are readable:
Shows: 7,34
